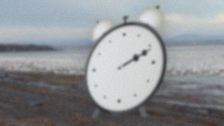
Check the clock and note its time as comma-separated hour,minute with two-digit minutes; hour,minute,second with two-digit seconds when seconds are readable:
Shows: 2,11
